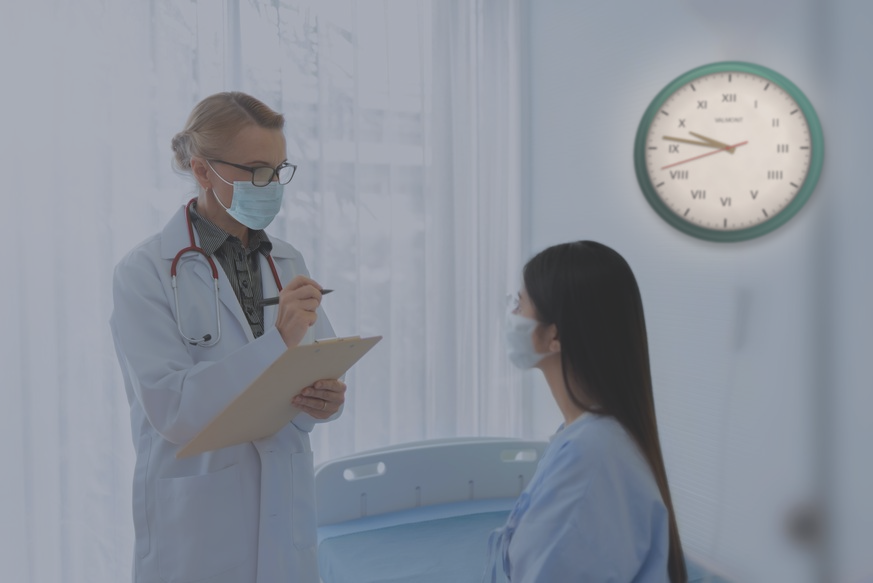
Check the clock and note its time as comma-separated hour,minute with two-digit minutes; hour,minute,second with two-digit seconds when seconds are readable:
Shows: 9,46,42
